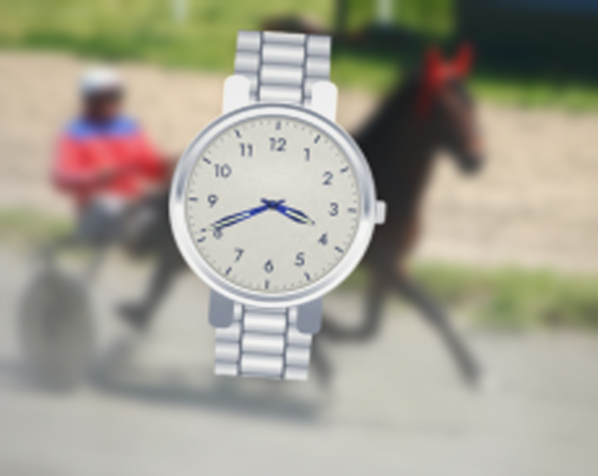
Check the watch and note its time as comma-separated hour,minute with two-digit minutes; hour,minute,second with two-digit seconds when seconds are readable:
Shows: 3,41
